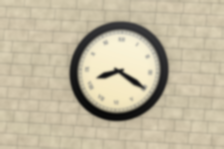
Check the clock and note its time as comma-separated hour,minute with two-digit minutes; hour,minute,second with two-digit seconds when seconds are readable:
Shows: 8,20
